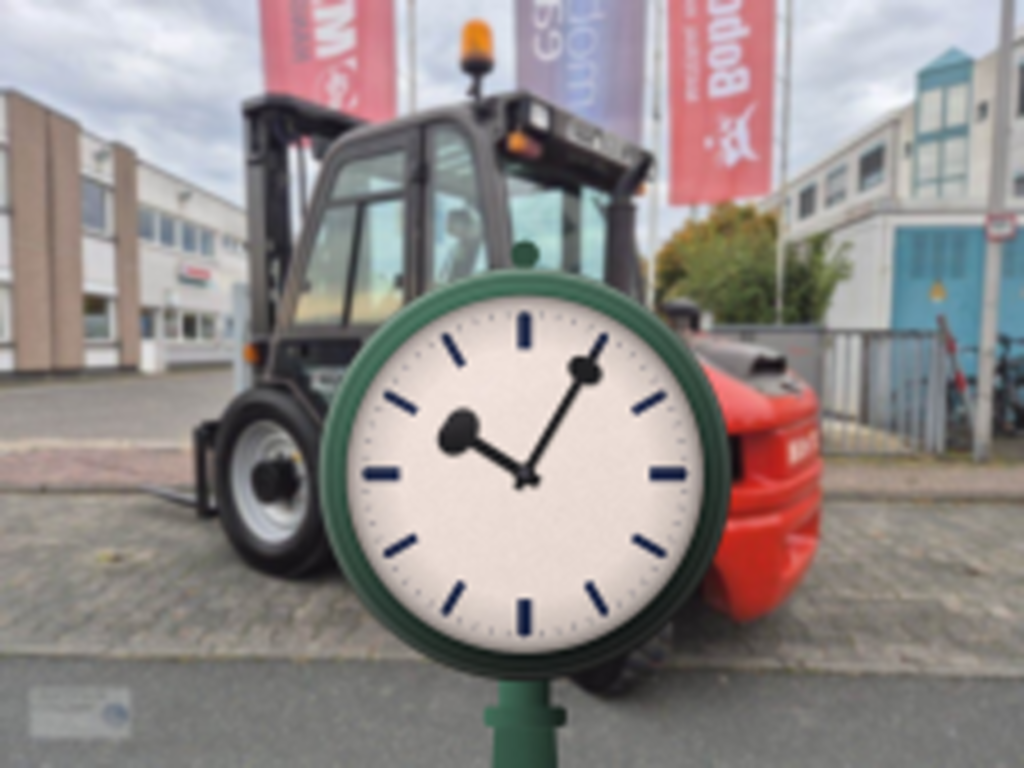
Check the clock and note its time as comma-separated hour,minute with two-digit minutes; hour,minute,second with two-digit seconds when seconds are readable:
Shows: 10,05
